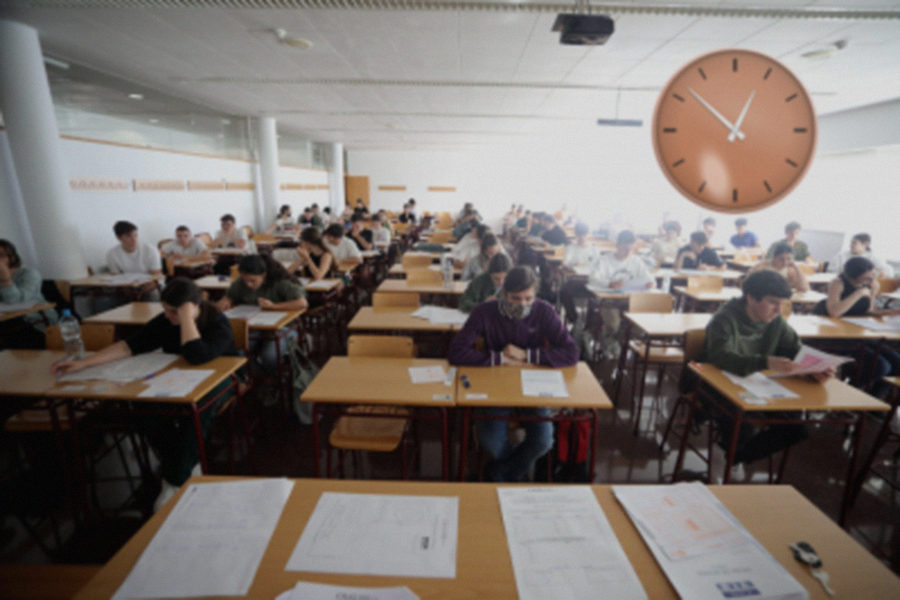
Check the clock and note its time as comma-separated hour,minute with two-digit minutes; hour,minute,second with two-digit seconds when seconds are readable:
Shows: 12,52
